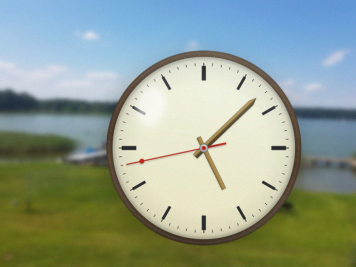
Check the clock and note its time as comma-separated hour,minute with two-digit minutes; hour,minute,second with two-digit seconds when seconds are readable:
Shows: 5,07,43
